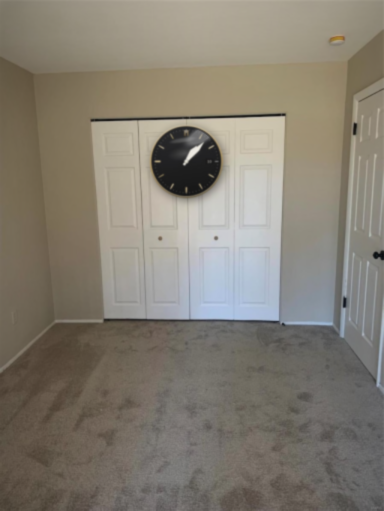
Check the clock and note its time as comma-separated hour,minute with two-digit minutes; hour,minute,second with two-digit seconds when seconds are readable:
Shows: 1,07
